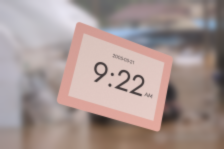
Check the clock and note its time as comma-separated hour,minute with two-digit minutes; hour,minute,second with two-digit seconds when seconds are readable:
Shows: 9,22
